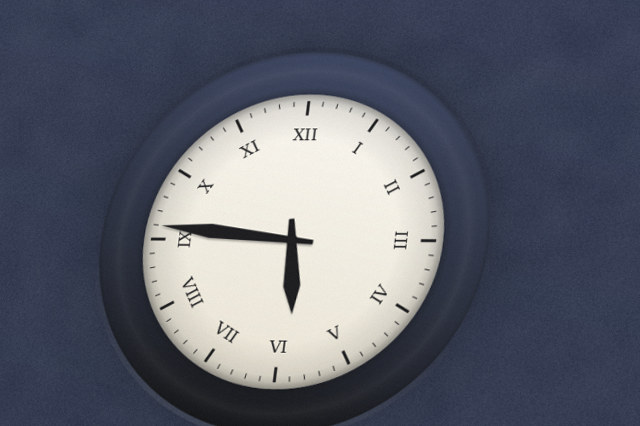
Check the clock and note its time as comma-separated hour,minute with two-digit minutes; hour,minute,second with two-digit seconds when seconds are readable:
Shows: 5,46
